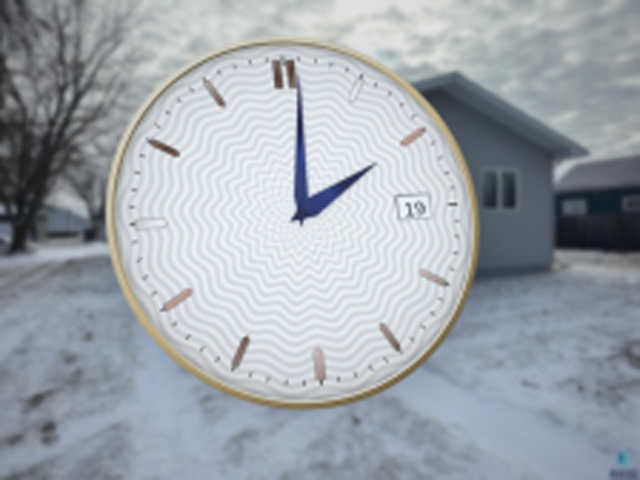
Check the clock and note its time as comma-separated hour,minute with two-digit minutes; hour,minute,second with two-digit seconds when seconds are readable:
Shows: 2,01
